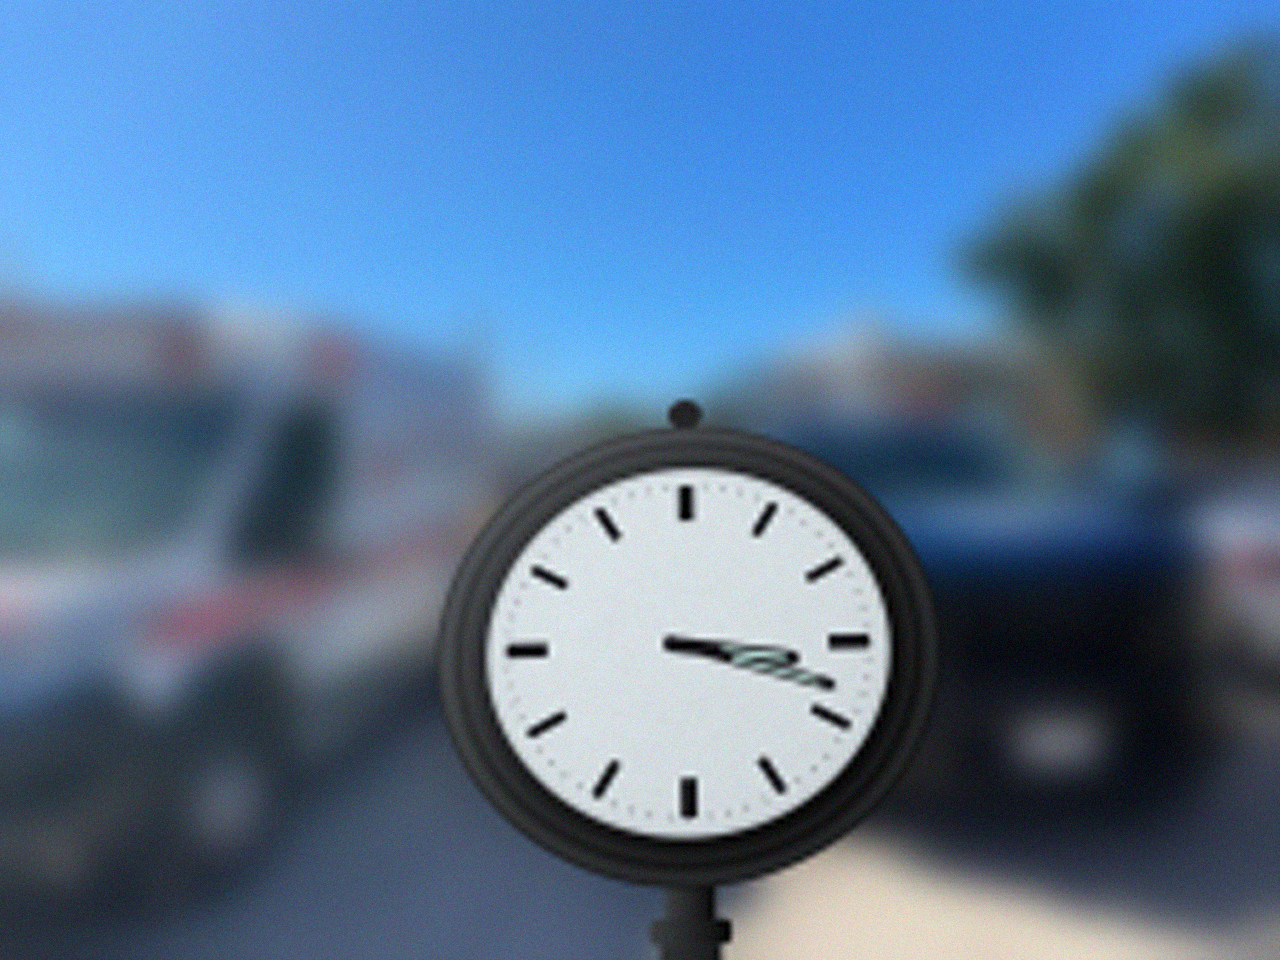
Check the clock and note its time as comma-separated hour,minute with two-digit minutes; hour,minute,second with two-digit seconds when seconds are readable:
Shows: 3,18
